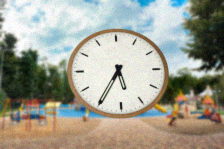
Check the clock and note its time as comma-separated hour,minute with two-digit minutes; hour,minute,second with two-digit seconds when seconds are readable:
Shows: 5,35
